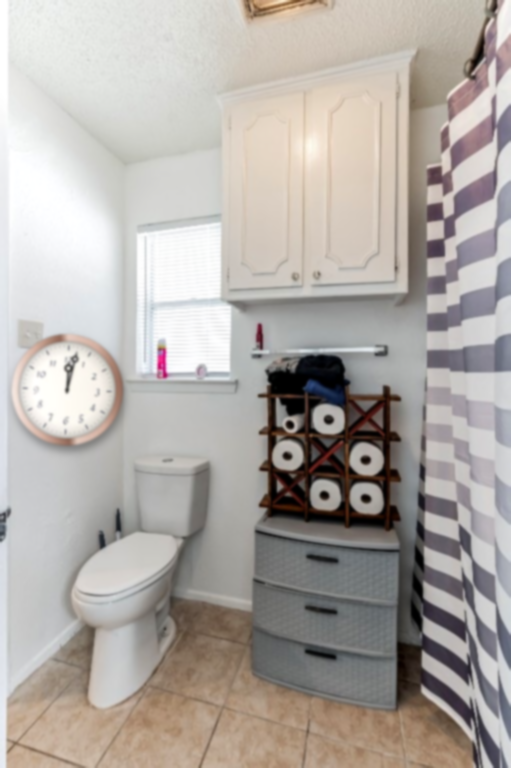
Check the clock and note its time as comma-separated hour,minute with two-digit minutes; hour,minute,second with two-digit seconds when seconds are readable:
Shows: 12,02
